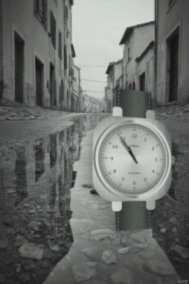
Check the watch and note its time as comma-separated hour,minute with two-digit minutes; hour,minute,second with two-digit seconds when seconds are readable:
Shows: 10,54
